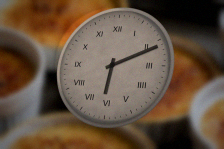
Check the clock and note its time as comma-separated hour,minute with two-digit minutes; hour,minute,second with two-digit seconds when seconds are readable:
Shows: 6,11
